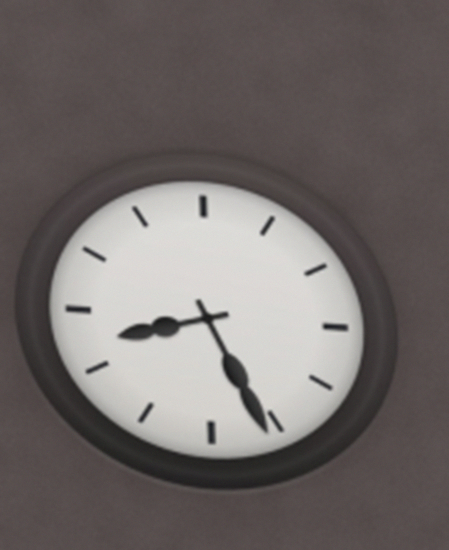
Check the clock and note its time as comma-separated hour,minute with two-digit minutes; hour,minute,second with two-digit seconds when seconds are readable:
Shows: 8,26
